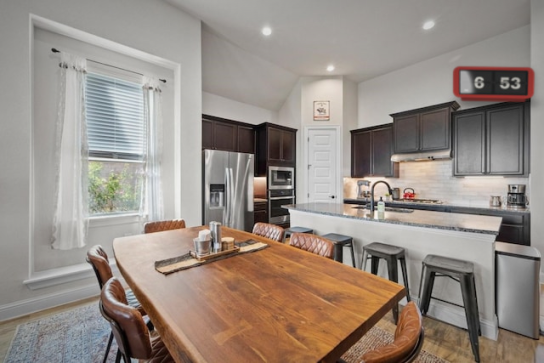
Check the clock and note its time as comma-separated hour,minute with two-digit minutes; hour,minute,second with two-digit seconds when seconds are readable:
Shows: 6,53
